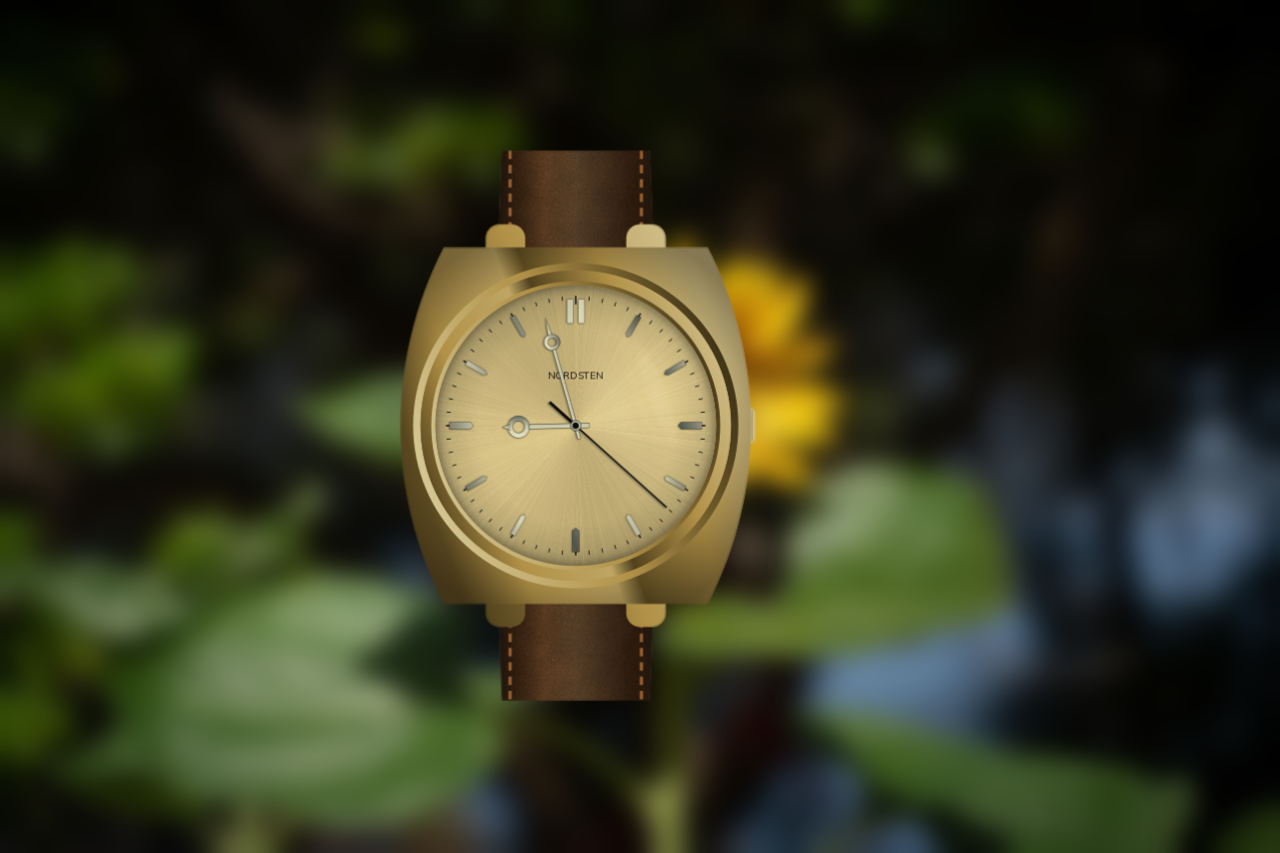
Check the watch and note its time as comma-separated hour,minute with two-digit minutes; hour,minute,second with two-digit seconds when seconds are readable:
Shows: 8,57,22
